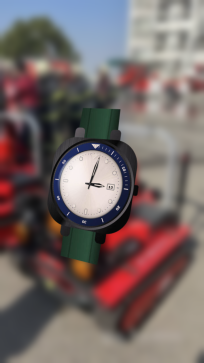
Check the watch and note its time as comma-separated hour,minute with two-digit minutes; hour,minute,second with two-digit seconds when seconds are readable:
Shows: 3,02
